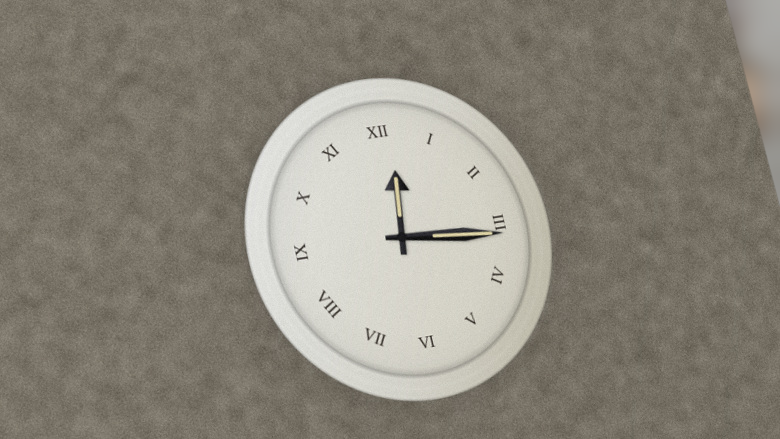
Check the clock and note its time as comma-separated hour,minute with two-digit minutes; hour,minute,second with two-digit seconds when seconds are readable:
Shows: 12,16
